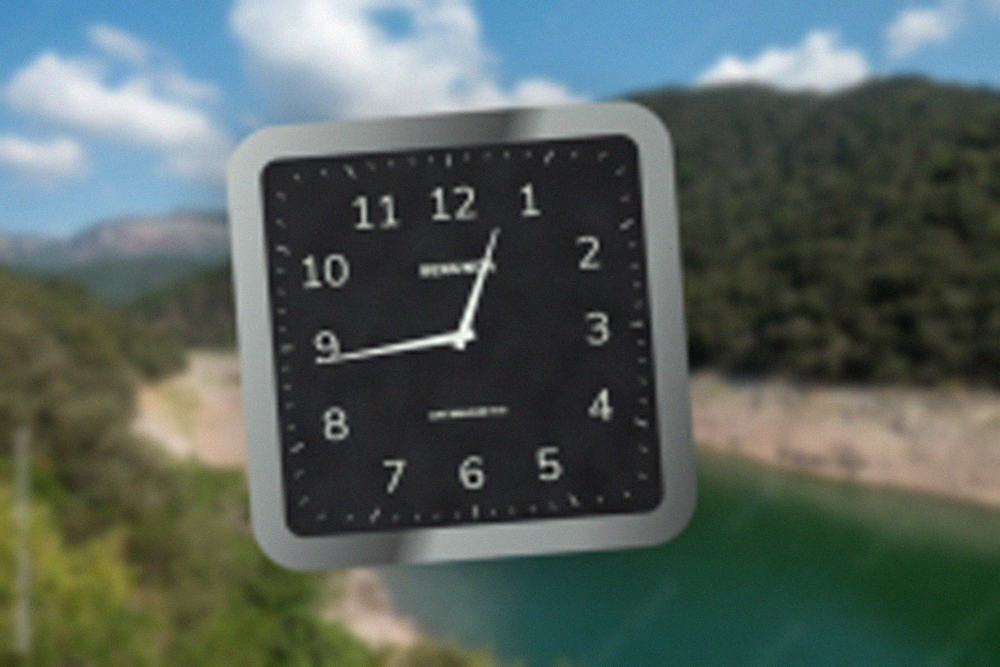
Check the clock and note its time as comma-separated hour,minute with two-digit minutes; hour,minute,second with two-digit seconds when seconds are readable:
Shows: 12,44
